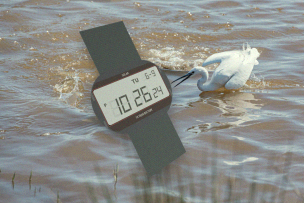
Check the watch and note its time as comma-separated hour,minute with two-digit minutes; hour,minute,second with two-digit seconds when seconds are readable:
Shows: 10,26,24
